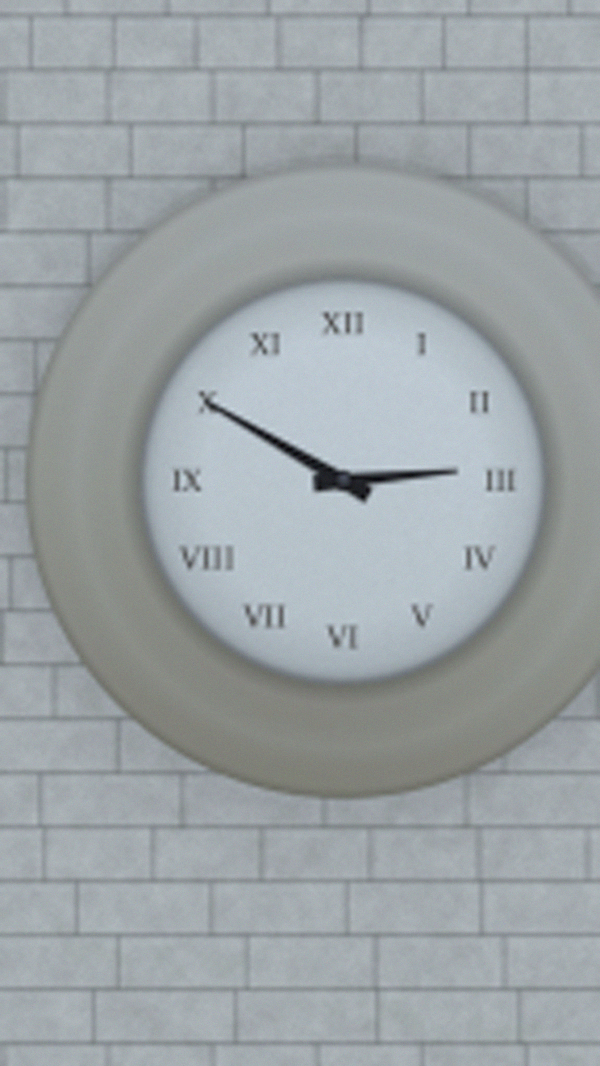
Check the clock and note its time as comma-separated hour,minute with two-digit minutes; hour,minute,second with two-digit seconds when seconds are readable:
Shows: 2,50
